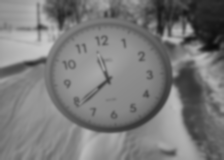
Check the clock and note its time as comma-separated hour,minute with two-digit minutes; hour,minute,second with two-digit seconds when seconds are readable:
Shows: 11,39
